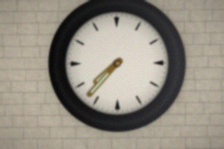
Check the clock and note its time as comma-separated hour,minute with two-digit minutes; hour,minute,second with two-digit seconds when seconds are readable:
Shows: 7,37
